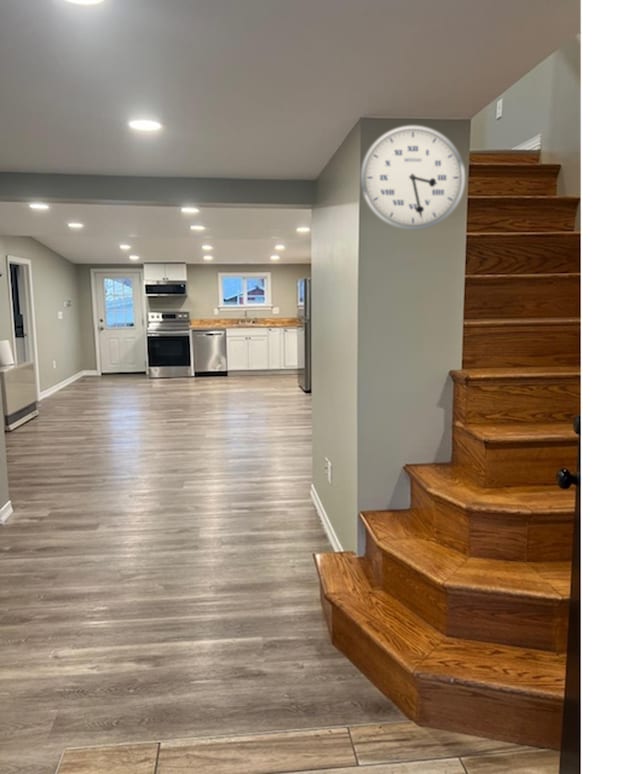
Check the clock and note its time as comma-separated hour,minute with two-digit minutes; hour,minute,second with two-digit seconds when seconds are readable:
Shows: 3,28
